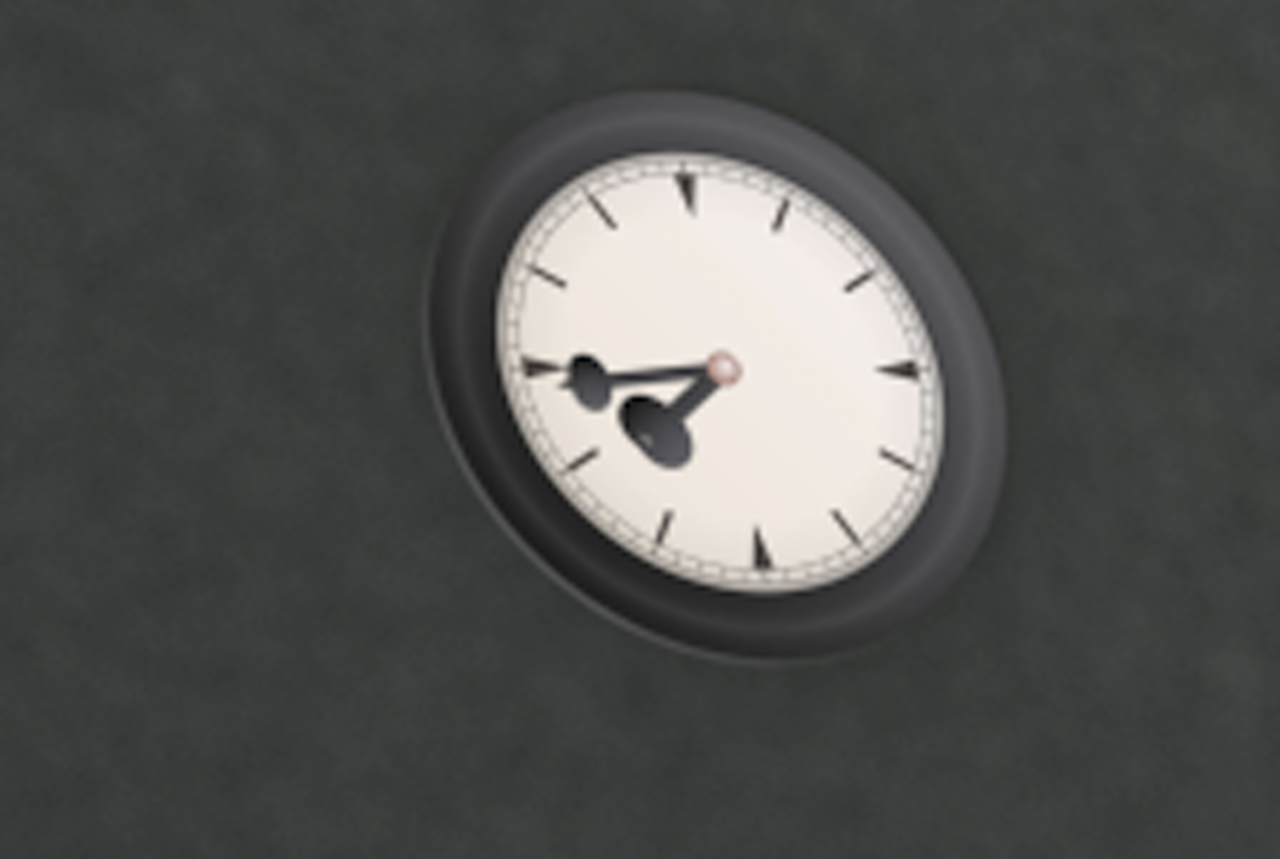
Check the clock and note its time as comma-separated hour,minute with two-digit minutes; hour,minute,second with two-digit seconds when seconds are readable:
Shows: 7,44
